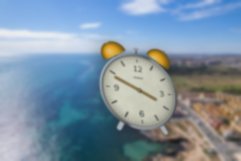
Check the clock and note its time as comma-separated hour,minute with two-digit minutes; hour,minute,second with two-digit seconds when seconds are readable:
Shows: 3,49
